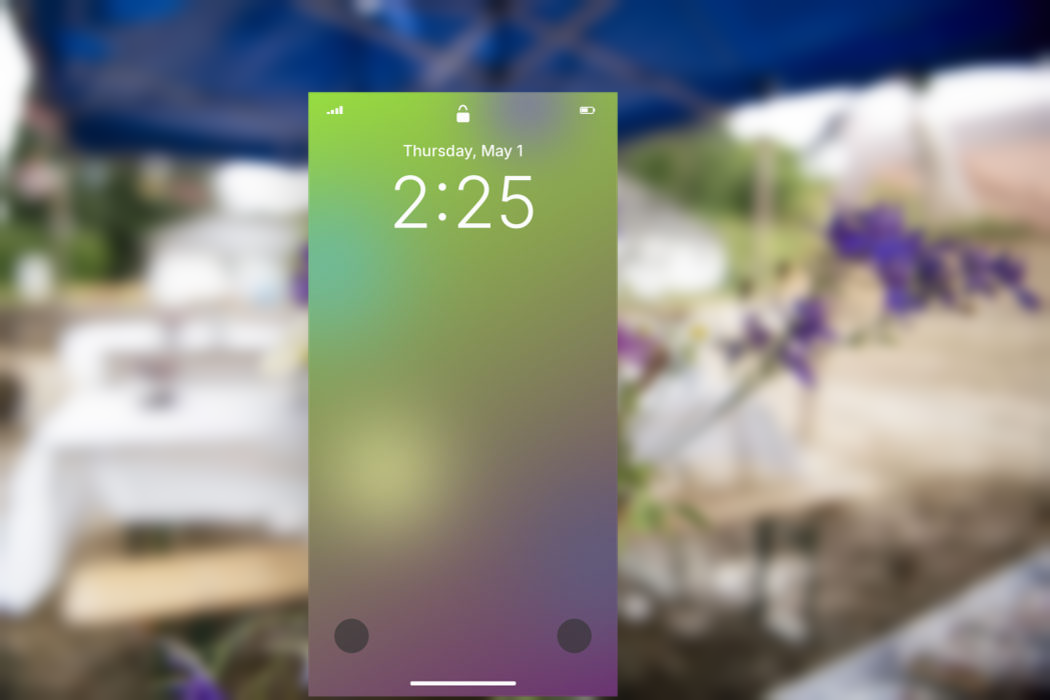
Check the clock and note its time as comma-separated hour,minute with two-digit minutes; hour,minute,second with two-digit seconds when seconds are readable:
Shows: 2,25
